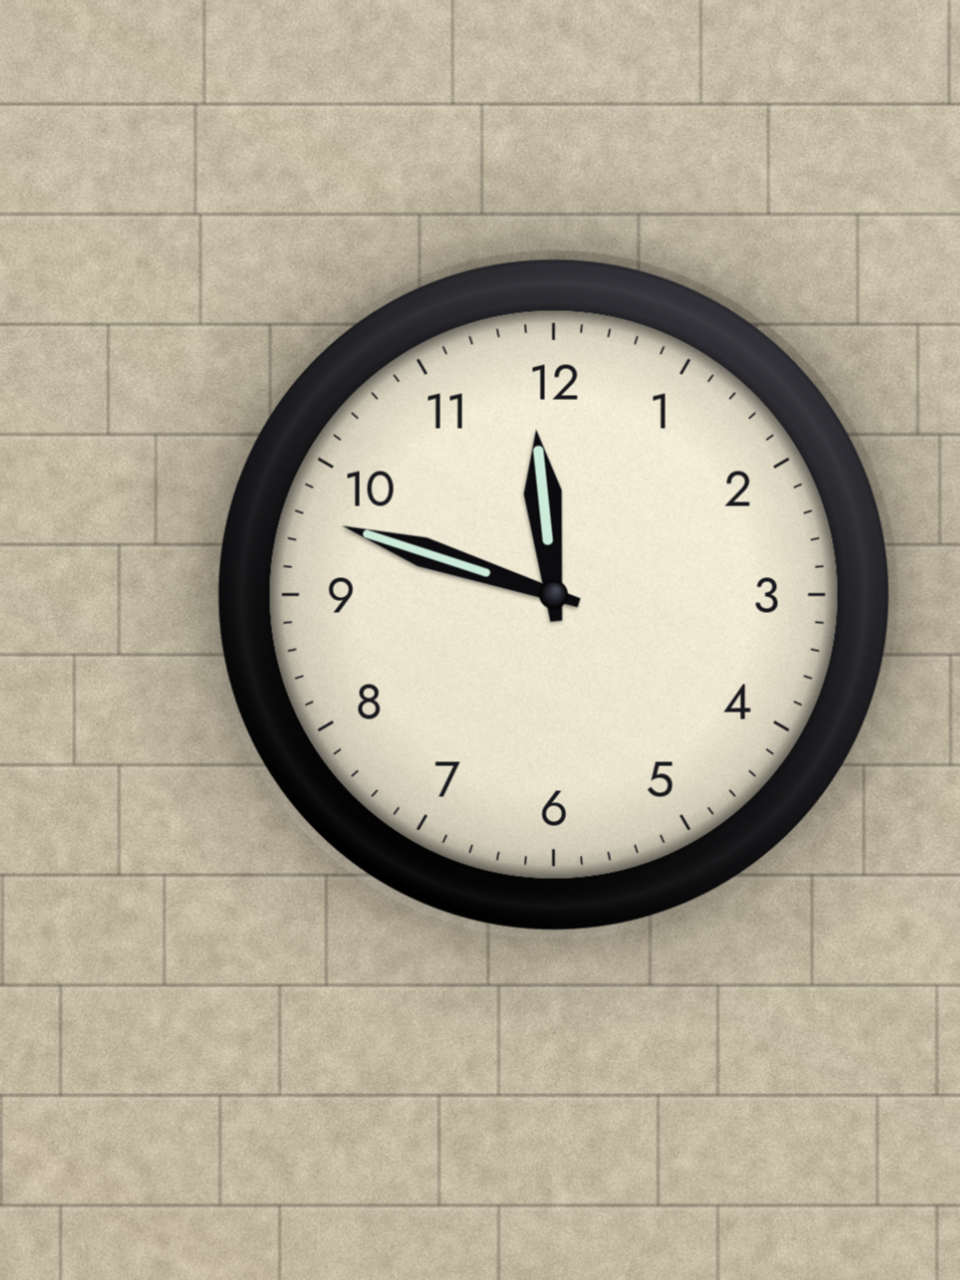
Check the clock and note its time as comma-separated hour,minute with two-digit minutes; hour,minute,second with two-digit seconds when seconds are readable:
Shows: 11,48
